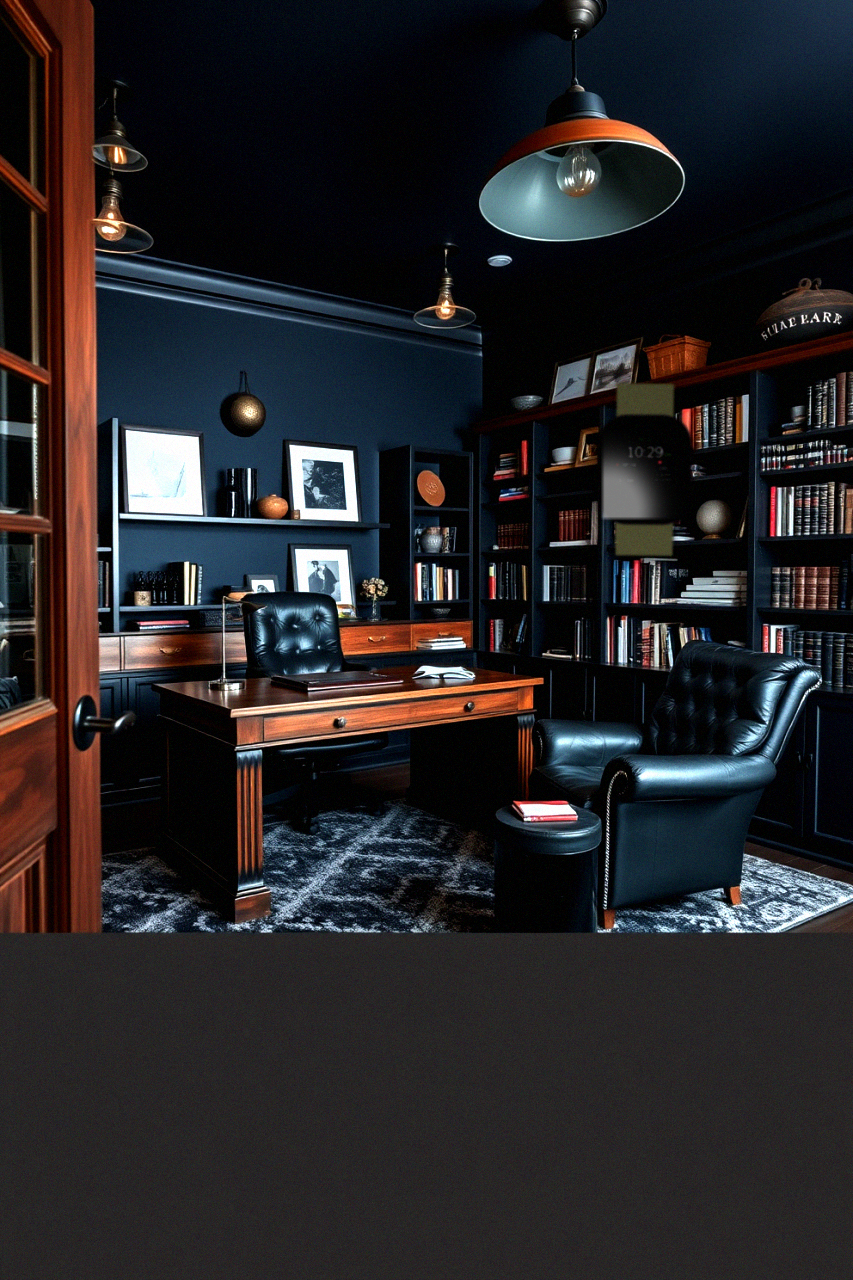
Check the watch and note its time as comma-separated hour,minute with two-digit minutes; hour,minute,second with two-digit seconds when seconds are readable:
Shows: 10,29
